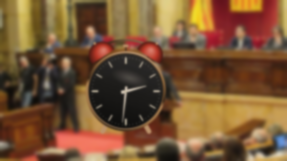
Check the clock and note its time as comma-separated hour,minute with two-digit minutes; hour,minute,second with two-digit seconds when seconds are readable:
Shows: 2,31
